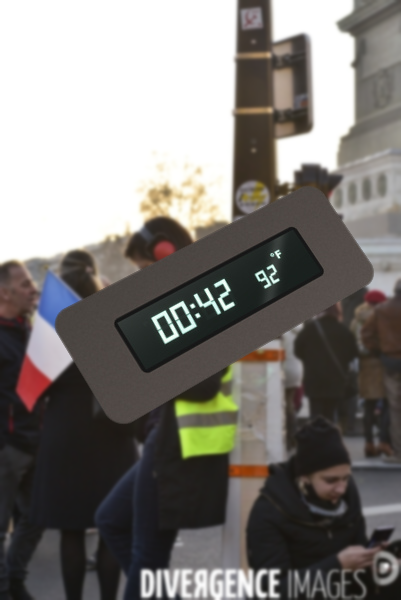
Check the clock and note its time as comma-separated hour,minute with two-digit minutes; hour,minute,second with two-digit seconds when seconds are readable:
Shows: 0,42
